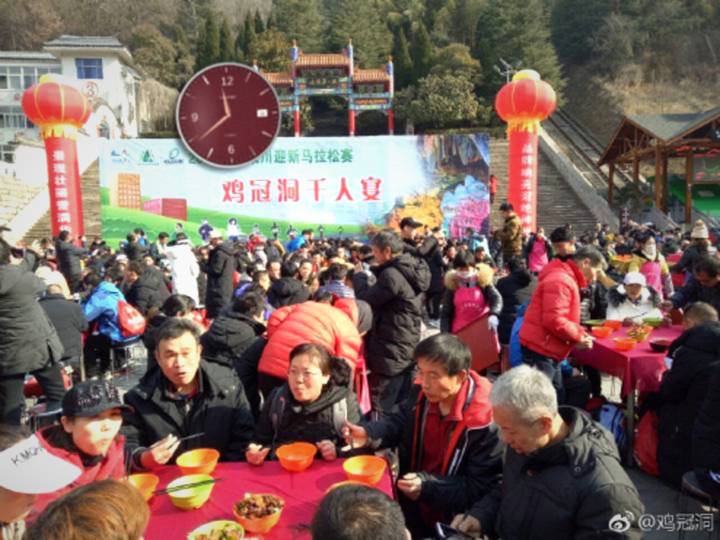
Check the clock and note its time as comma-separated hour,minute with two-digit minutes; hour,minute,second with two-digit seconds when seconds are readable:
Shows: 11,39
